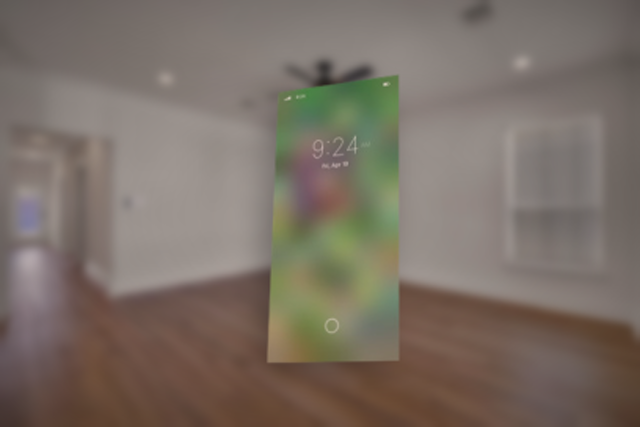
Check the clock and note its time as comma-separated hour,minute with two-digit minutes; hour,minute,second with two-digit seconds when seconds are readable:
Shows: 9,24
